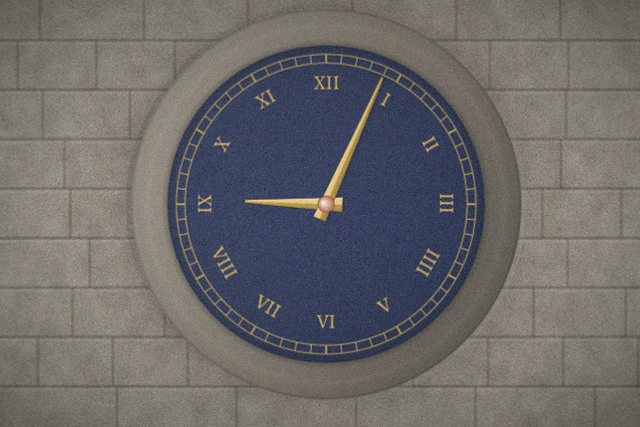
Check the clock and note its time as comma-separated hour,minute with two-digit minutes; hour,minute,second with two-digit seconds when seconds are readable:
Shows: 9,04
